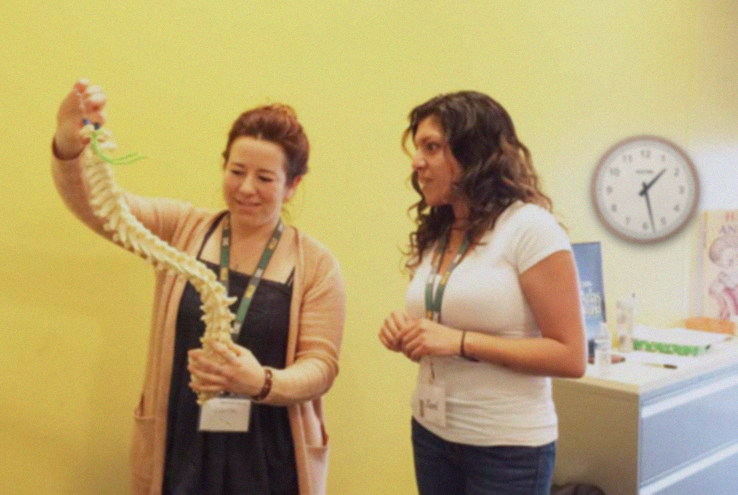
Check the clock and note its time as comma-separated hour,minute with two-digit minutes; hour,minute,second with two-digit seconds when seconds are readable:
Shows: 1,28
